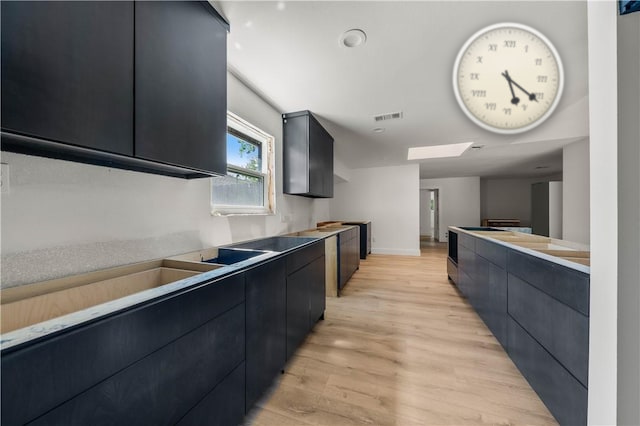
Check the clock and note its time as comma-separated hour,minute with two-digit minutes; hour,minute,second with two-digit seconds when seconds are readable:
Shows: 5,21
